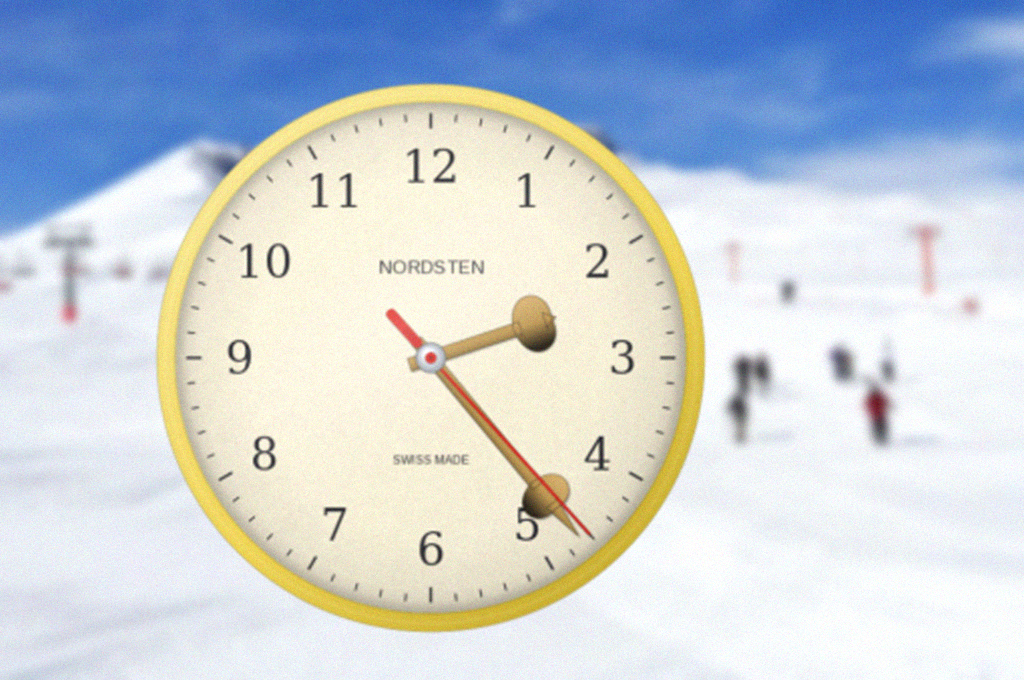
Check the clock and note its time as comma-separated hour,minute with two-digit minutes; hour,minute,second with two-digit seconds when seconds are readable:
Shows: 2,23,23
